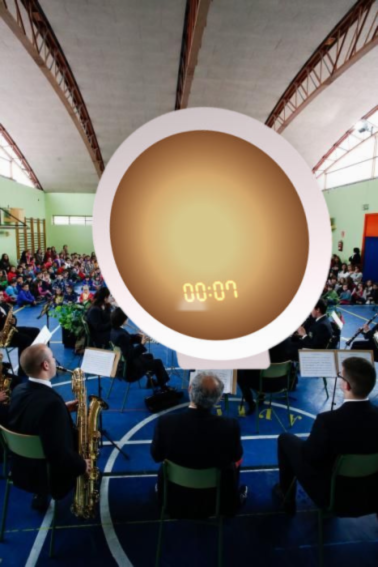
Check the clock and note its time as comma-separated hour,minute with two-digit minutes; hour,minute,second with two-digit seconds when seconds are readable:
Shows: 0,07
